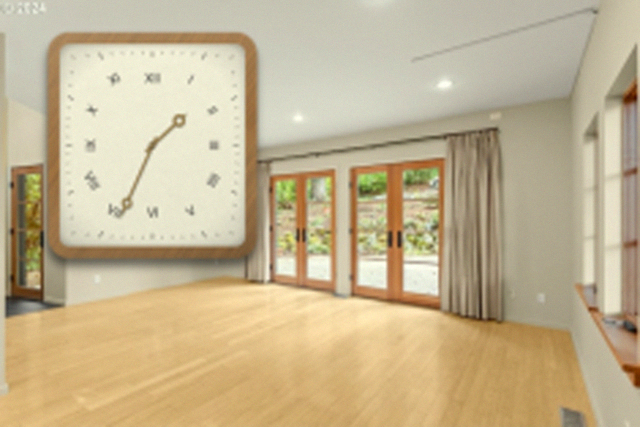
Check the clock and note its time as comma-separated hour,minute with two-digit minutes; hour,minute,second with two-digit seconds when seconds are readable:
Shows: 1,34
